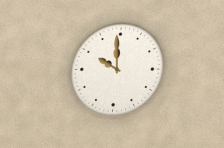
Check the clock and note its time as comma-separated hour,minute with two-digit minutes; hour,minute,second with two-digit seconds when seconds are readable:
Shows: 9,59
